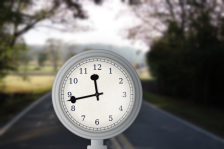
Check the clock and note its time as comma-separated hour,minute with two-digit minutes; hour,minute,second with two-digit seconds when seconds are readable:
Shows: 11,43
